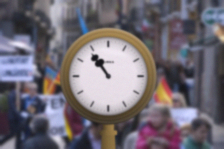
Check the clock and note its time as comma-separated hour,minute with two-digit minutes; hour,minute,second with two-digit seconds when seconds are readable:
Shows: 10,54
